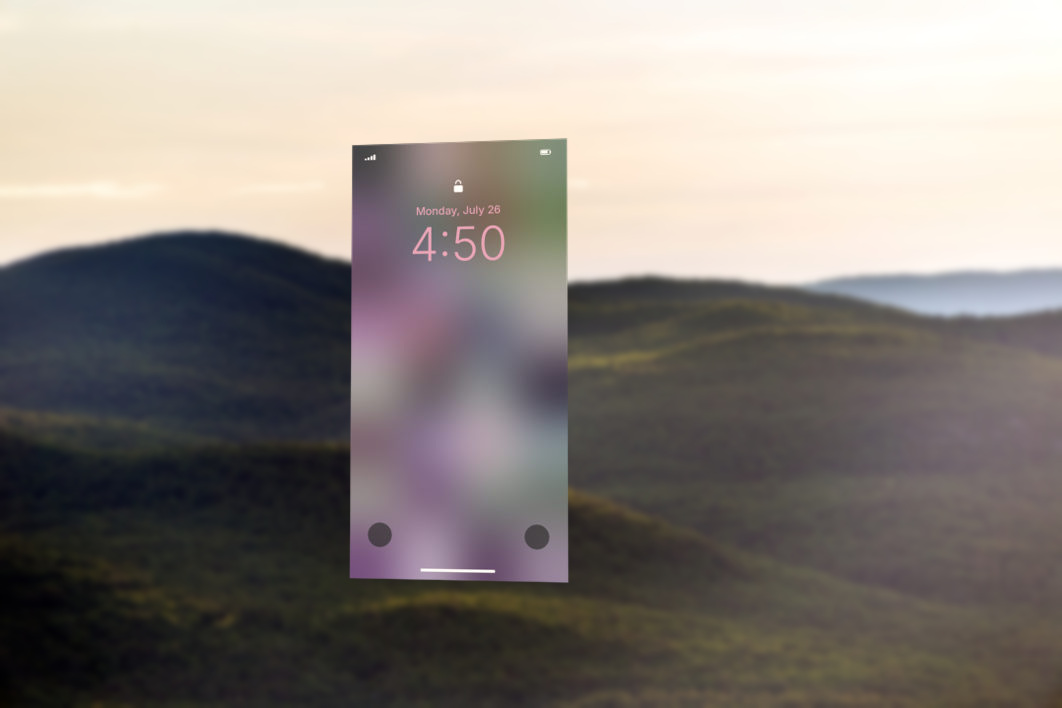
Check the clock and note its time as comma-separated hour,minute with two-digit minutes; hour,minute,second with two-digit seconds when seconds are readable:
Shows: 4,50
